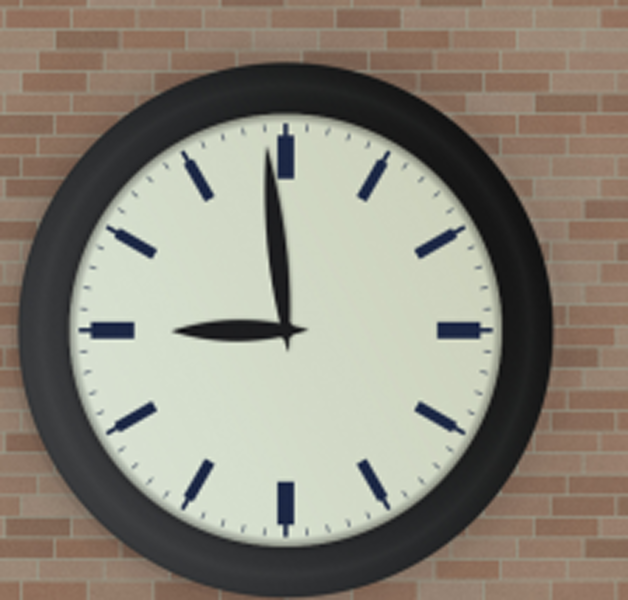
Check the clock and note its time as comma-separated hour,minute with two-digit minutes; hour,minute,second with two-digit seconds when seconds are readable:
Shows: 8,59
